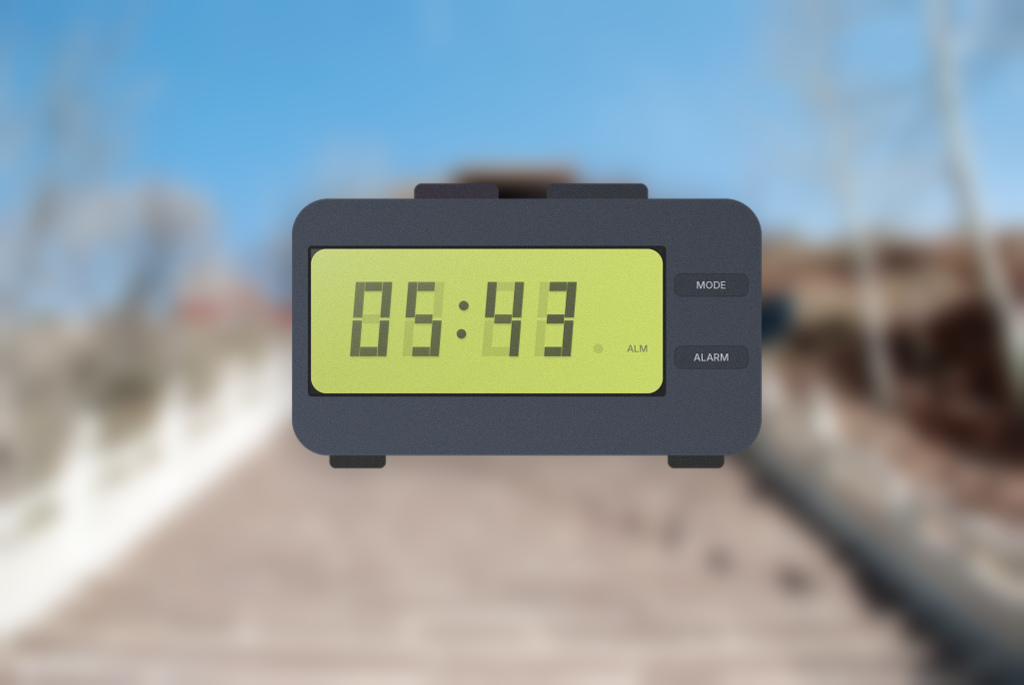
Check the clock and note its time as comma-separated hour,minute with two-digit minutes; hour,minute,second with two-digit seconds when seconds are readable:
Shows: 5,43
